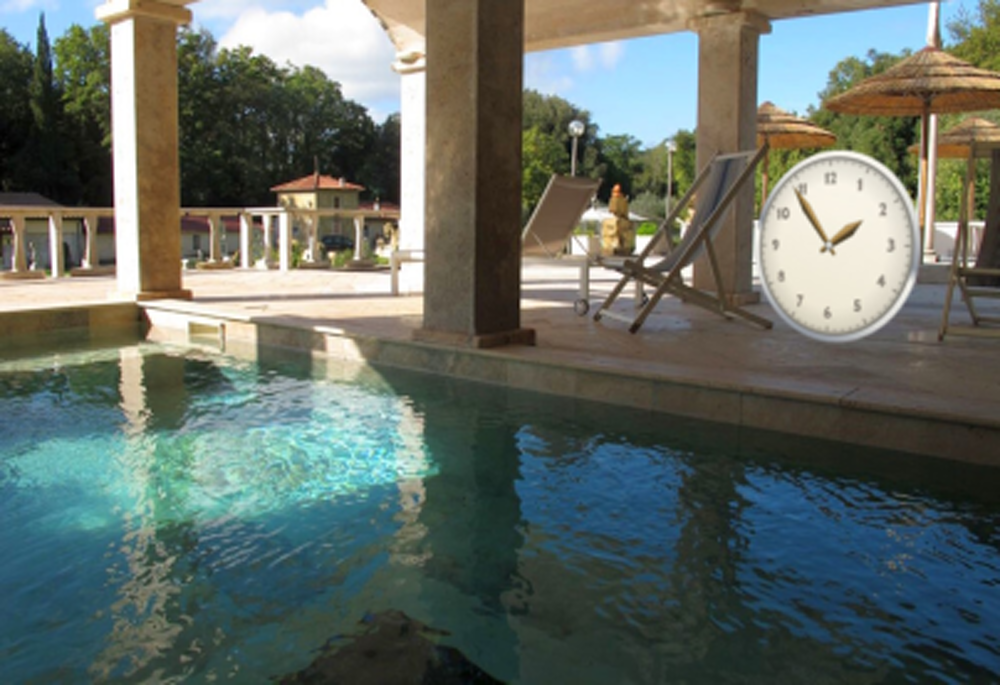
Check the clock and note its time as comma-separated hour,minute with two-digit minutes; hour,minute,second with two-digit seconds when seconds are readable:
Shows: 1,54
